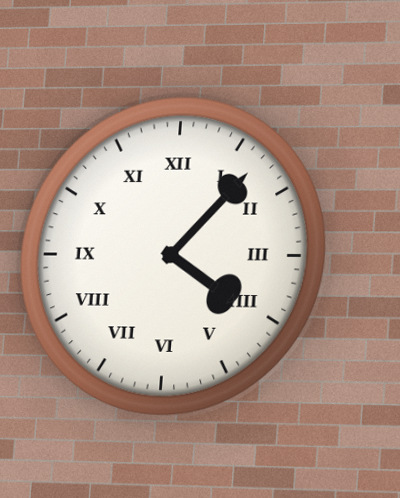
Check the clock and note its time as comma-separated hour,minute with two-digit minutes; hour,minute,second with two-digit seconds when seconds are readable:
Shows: 4,07
